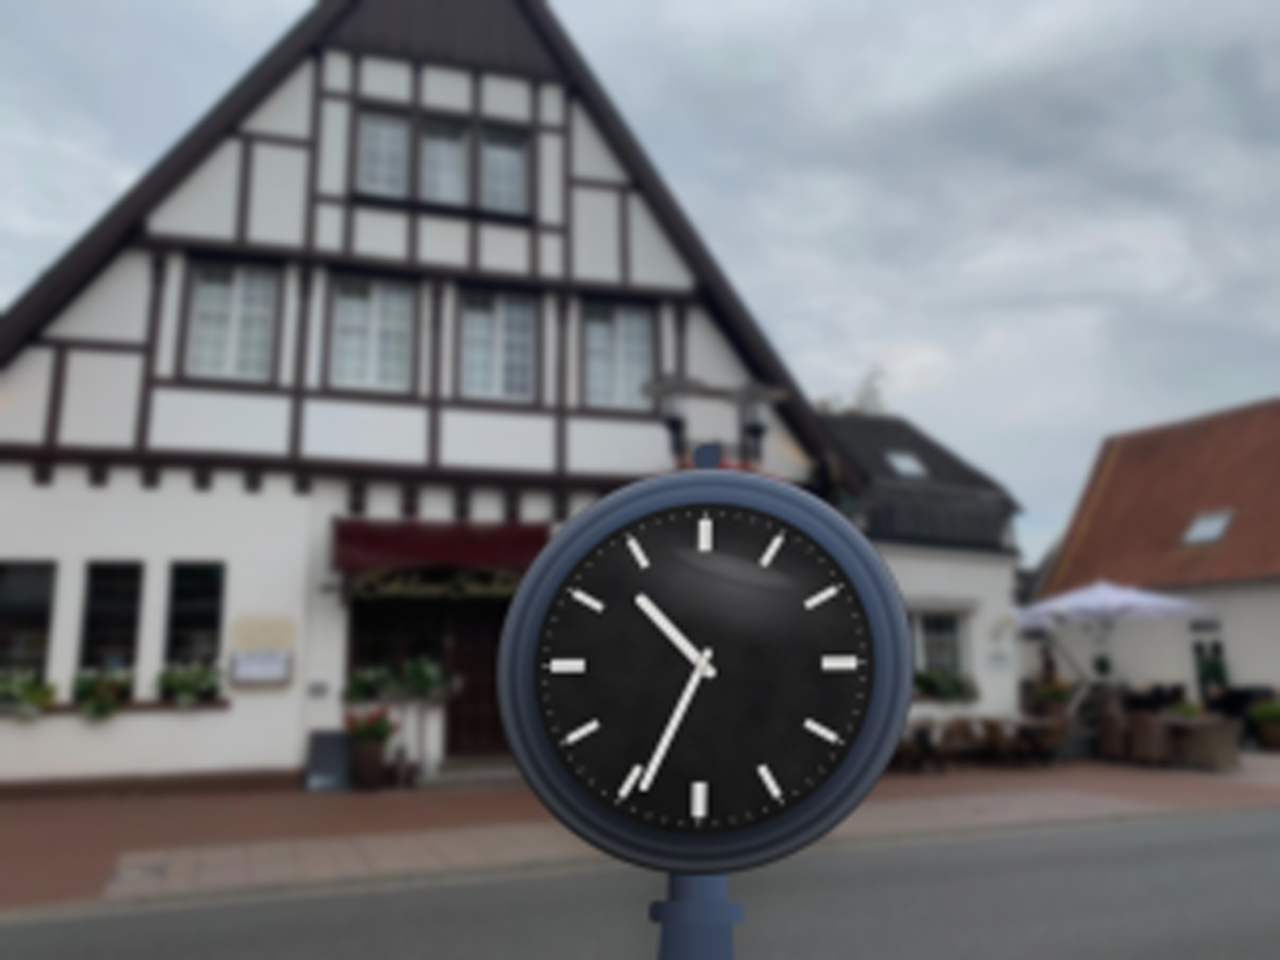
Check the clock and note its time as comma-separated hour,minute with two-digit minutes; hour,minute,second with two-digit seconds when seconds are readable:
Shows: 10,34
